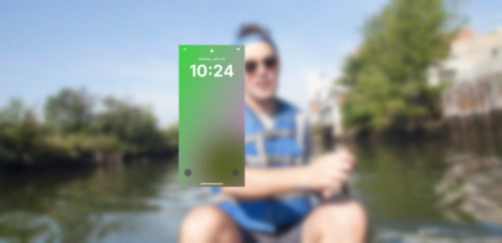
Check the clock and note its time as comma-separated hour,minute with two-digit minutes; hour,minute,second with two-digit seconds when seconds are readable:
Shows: 10,24
